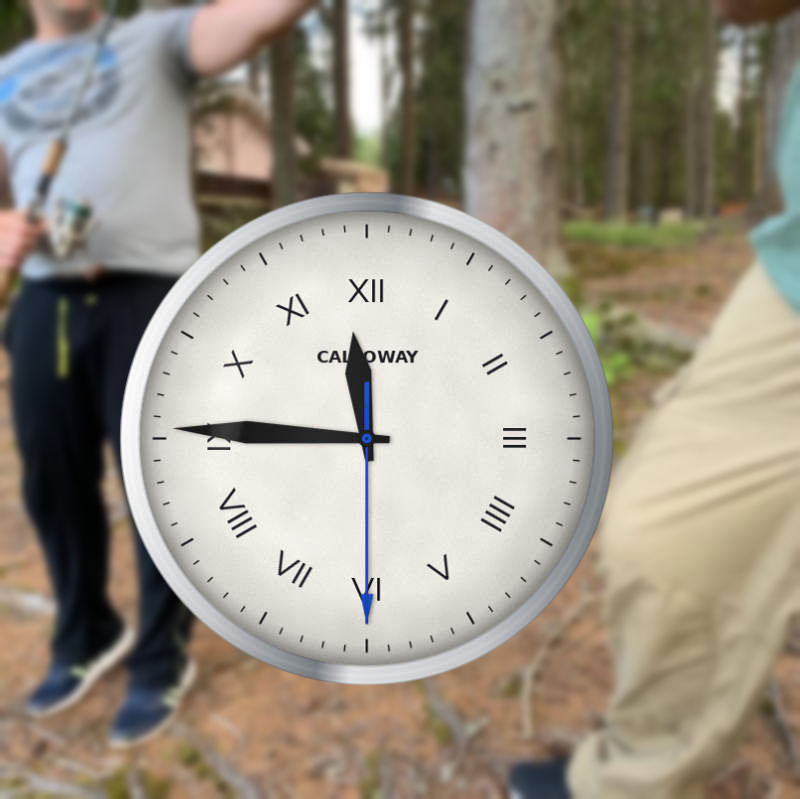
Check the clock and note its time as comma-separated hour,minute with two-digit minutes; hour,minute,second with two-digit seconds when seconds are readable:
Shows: 11,45,30
